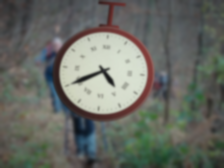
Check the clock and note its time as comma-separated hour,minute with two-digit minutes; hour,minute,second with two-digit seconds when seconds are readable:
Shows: 4,40
